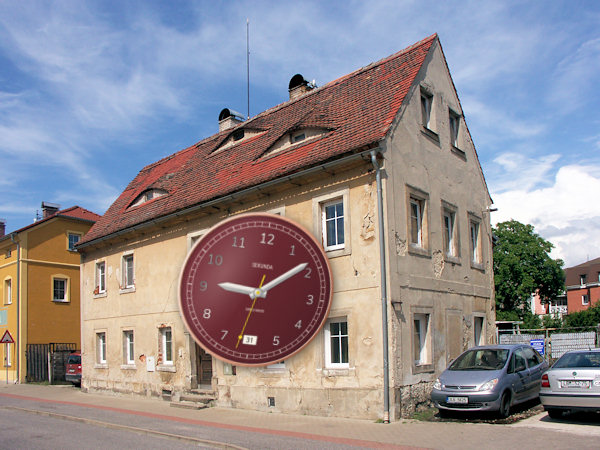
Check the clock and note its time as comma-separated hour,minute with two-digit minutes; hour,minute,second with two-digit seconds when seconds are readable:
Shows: 9,08,32
